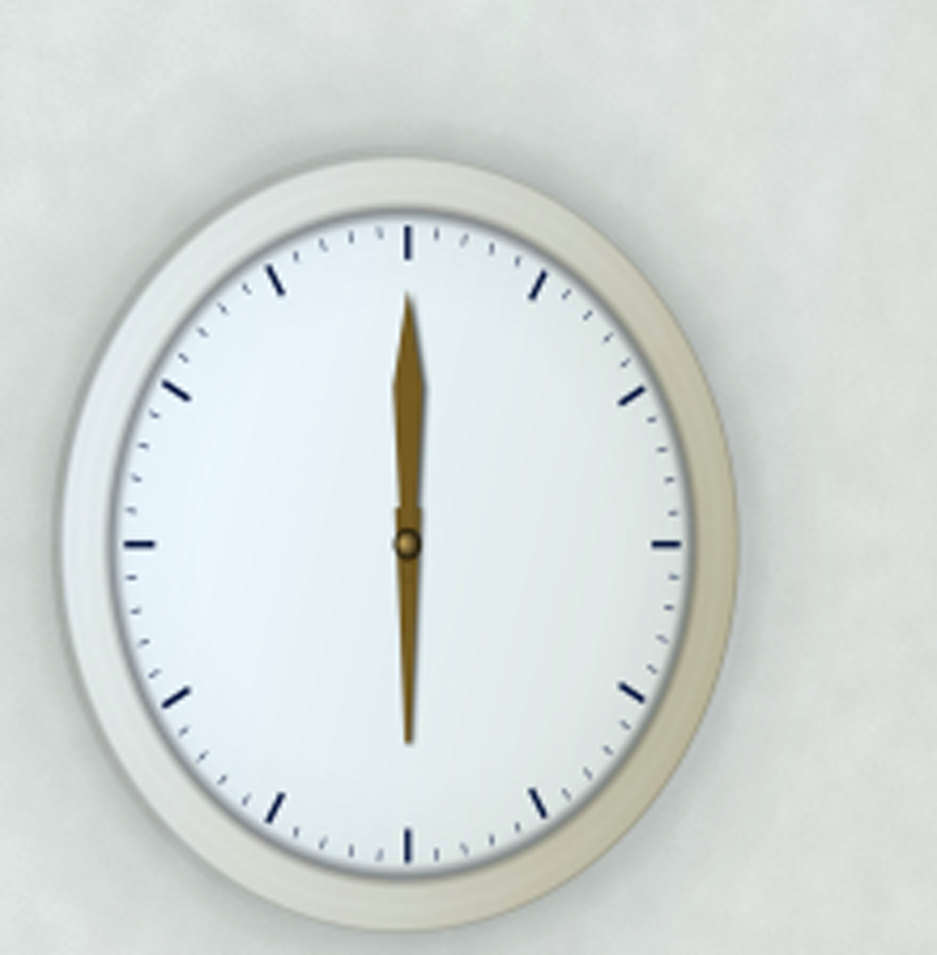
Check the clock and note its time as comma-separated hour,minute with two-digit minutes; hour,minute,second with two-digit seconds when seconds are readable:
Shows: 6,00
